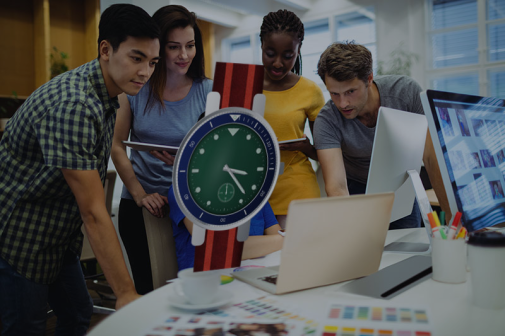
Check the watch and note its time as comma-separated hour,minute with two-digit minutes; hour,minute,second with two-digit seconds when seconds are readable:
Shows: 3,23
